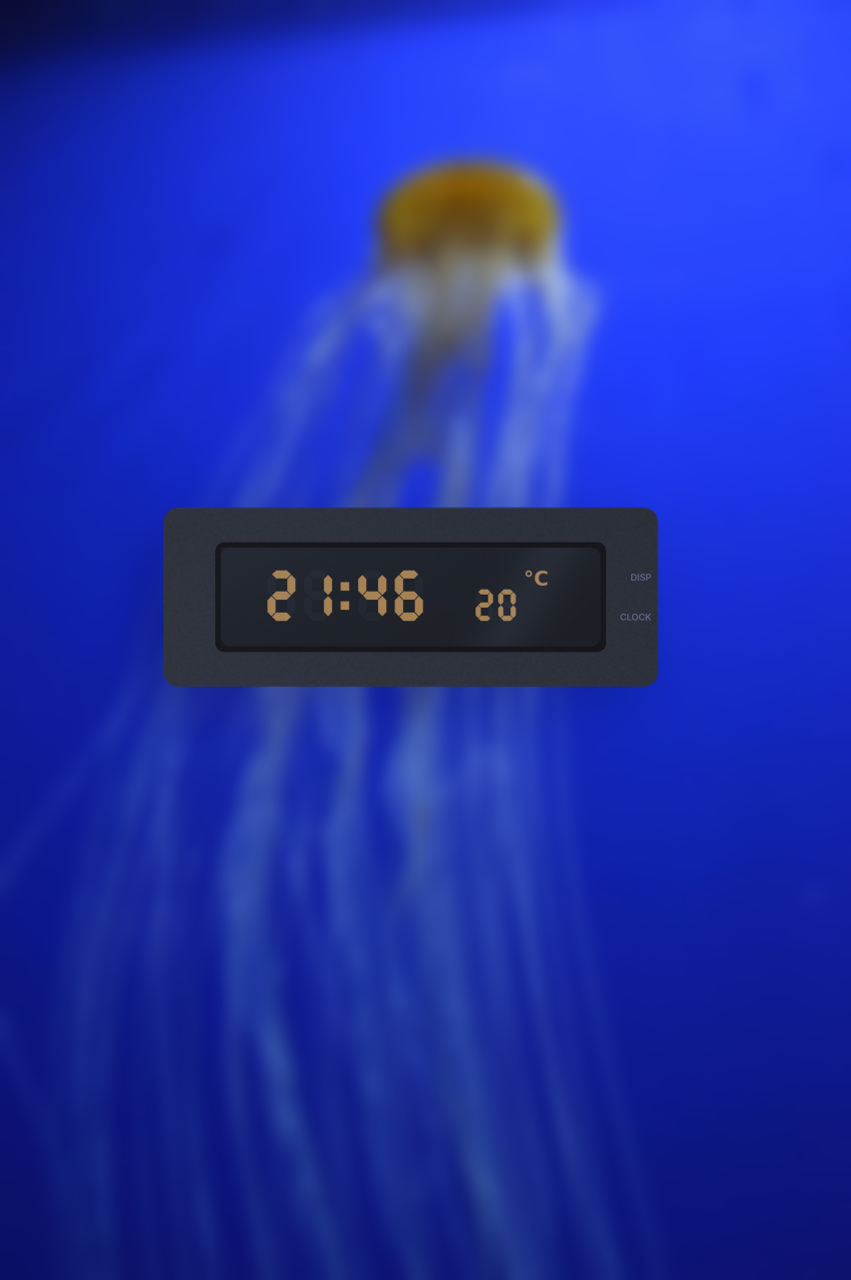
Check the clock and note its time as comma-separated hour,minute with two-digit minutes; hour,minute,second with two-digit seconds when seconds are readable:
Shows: 21,46
